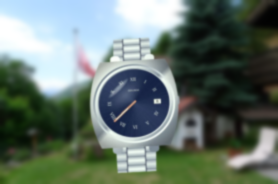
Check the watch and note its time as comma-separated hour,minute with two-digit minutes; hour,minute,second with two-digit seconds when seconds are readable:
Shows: 7,38
